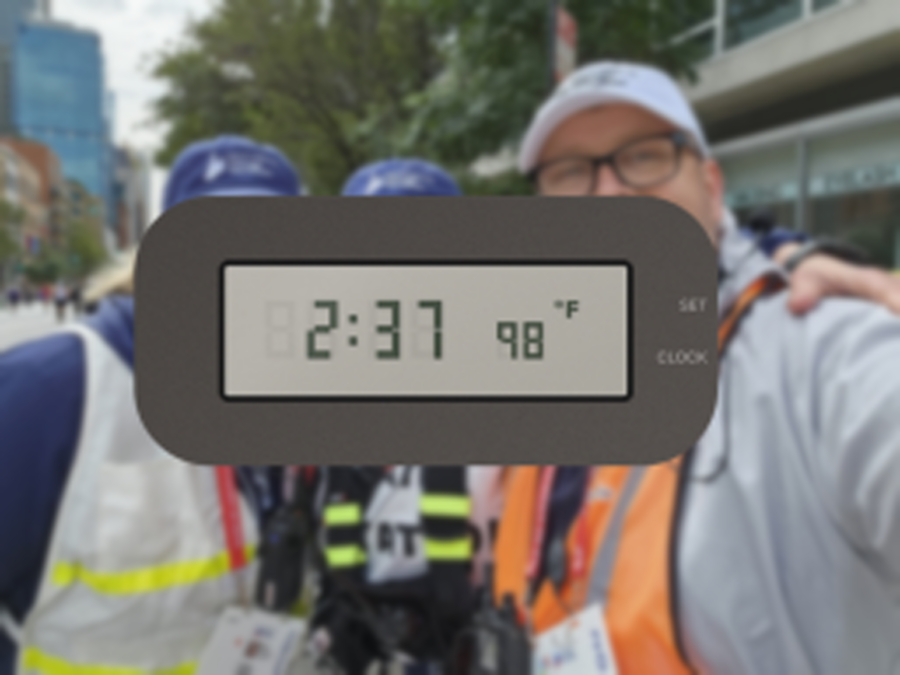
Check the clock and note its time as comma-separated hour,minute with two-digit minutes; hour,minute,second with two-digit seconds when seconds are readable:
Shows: 2,37
